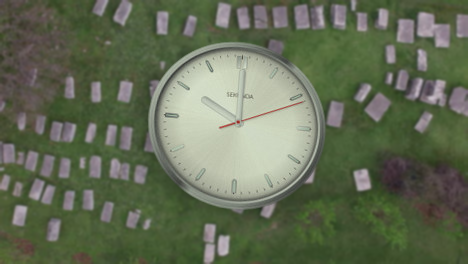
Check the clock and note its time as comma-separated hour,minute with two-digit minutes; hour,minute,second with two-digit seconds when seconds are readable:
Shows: 10,00,11
